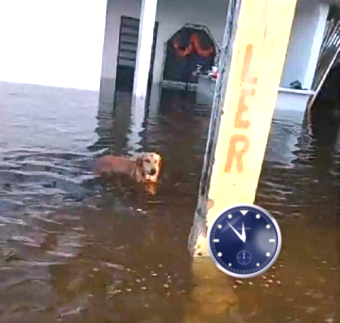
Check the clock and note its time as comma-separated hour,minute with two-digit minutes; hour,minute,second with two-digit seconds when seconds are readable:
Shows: 11,53
